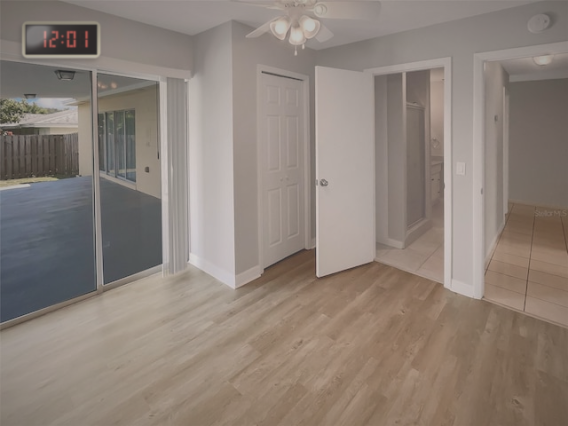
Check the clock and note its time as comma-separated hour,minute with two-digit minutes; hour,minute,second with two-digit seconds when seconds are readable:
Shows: 12,01
